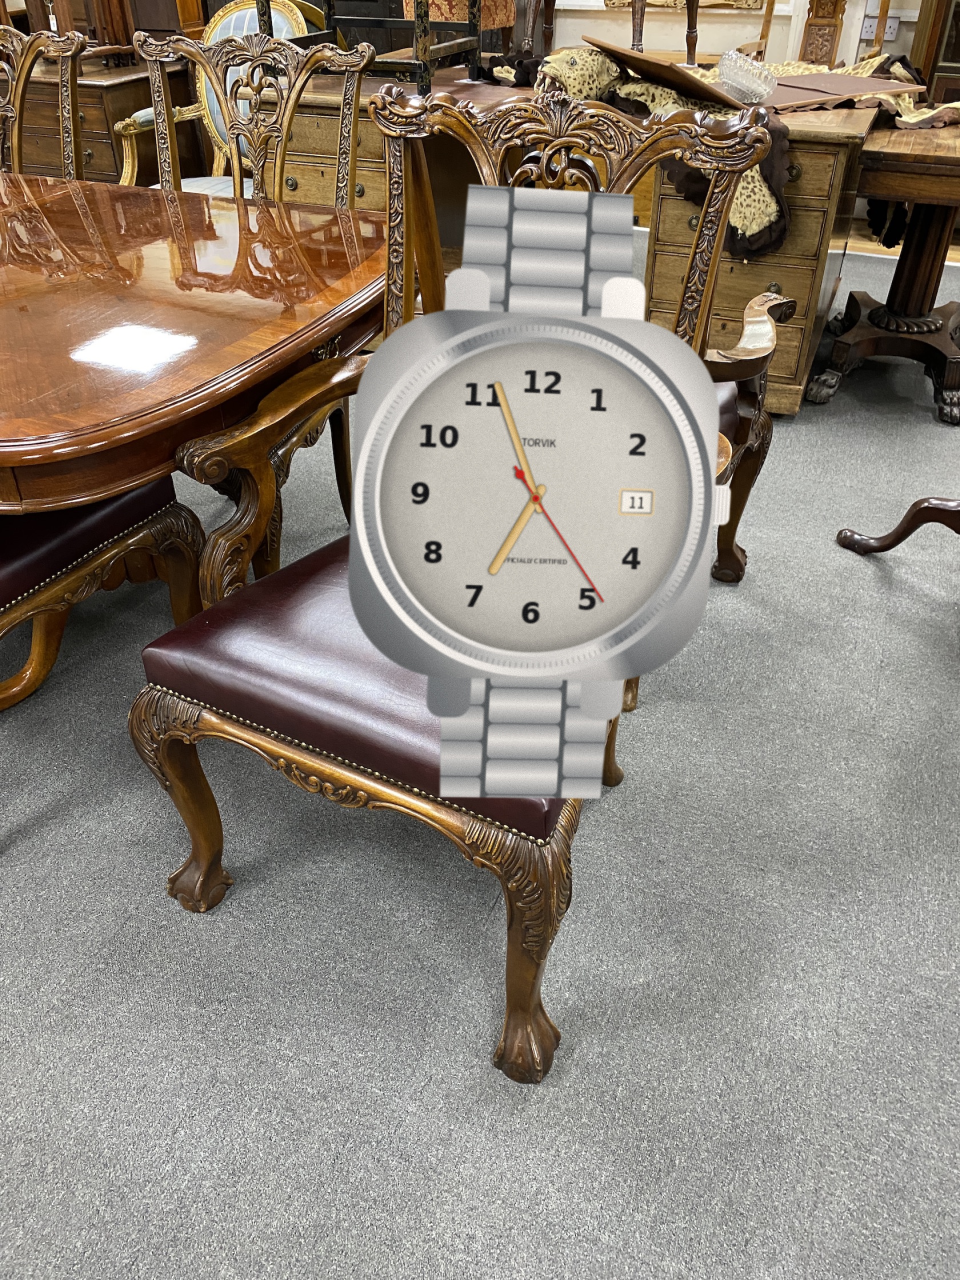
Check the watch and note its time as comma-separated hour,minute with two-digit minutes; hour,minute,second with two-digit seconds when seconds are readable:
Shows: 6,56,24
